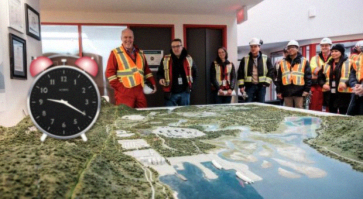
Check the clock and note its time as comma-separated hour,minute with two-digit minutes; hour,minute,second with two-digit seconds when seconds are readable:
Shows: 9,20
